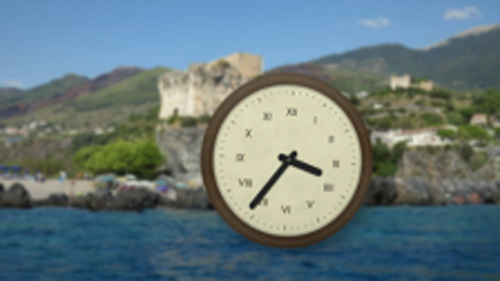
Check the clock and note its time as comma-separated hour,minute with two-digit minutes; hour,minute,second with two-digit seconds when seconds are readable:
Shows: 3,36
